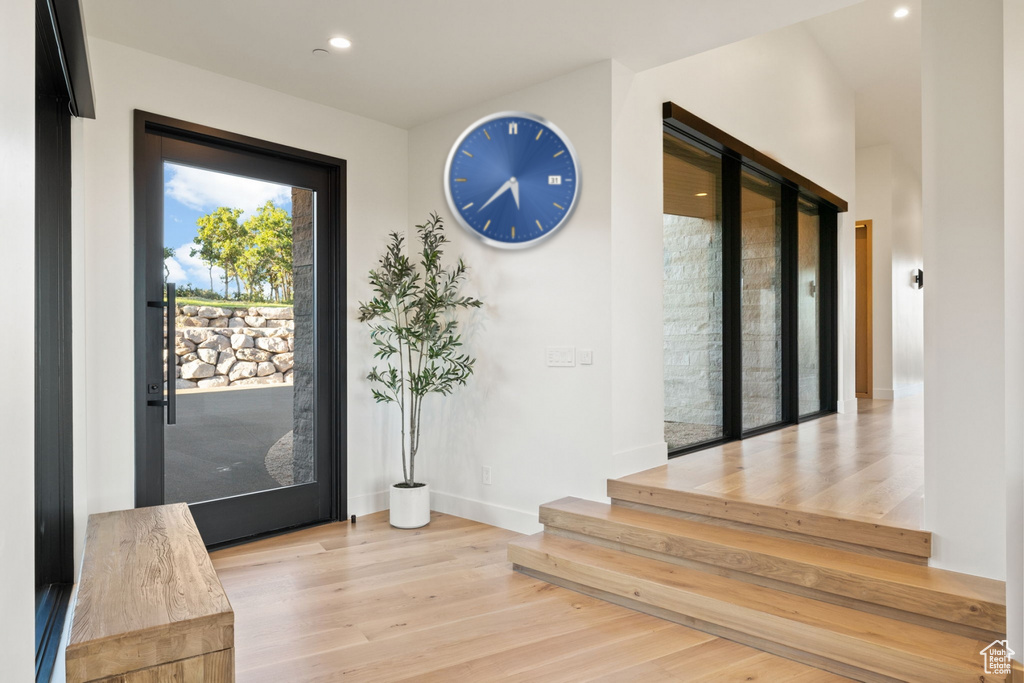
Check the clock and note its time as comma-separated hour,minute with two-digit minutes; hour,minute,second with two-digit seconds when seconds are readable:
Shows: 5,38
